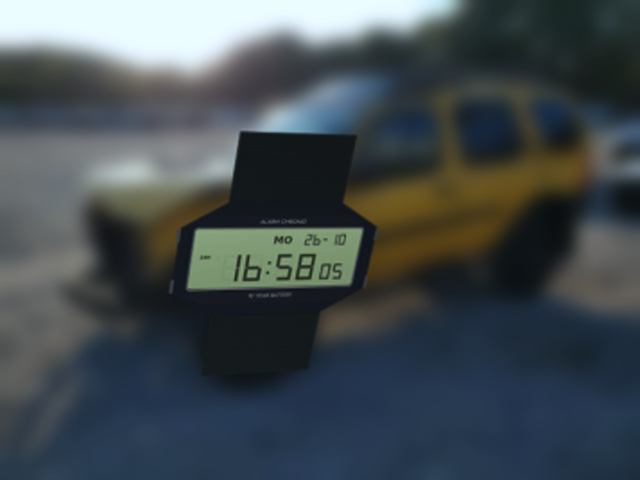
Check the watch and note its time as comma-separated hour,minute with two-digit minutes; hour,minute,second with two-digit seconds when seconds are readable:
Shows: 16,58,05
